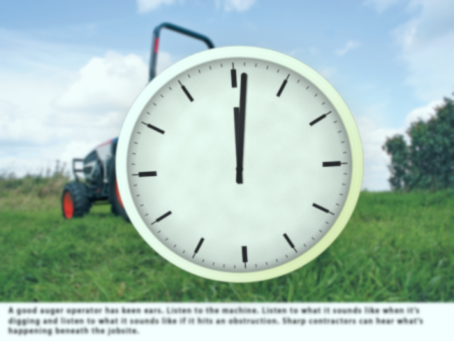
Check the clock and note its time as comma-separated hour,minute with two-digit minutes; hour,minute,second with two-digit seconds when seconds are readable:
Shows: 12,01
